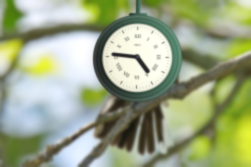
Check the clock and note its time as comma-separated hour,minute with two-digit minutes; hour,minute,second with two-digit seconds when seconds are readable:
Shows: 4,46
